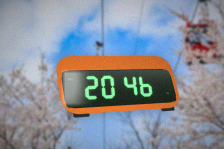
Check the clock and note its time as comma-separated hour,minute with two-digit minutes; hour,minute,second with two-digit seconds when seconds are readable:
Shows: 20,46
